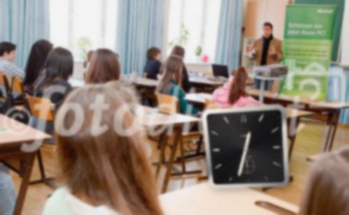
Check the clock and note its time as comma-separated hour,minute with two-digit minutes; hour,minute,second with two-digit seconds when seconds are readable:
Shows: 12,33
